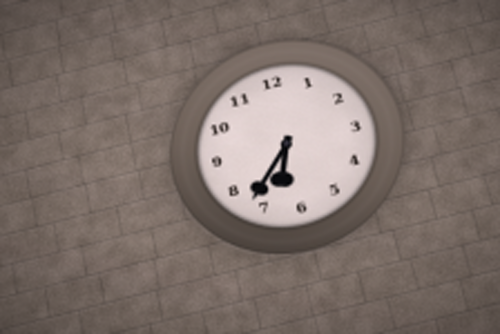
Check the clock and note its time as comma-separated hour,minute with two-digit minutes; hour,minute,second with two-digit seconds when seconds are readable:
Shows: 6,37
